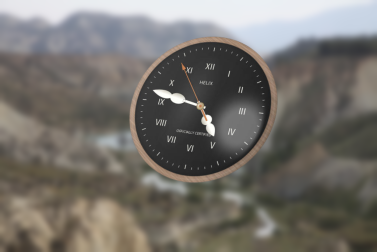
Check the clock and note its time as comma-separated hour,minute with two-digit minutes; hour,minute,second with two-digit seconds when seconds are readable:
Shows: 4,46,54
